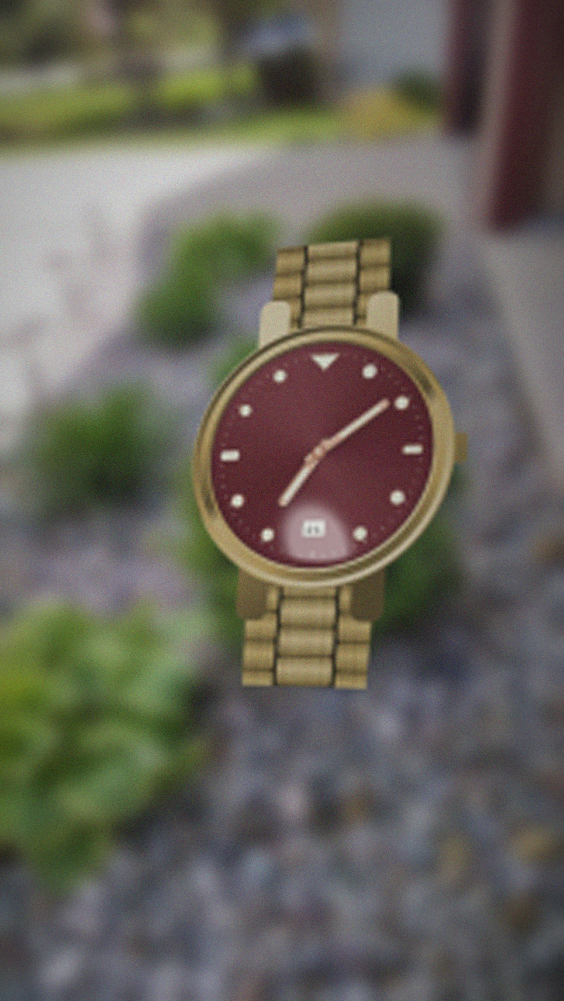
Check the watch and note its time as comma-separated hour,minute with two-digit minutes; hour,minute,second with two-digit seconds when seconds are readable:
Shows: 7,09
